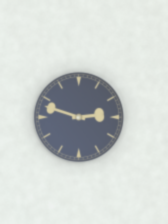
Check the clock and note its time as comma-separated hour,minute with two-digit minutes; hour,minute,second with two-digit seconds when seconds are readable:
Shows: 2,48
